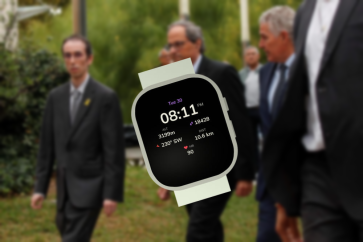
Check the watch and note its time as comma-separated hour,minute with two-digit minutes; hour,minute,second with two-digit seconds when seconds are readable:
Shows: 8,11
